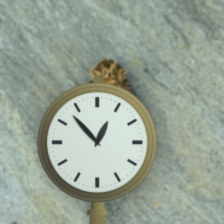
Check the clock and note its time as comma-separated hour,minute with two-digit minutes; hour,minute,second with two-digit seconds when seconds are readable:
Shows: 12,53
